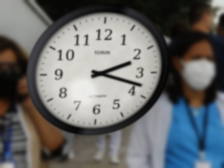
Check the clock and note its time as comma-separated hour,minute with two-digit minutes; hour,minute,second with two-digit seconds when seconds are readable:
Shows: 2,18
